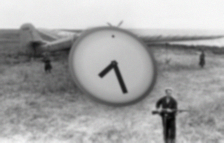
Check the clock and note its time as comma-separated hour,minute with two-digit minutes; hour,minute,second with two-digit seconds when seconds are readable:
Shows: 7,27
